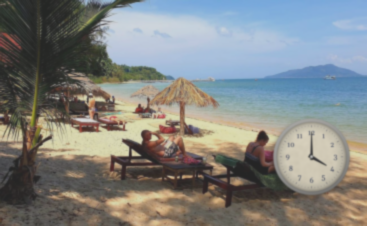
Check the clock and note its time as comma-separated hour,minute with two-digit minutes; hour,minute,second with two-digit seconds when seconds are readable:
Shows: 4,00
